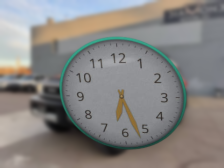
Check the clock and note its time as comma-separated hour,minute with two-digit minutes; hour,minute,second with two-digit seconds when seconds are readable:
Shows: 6,27
